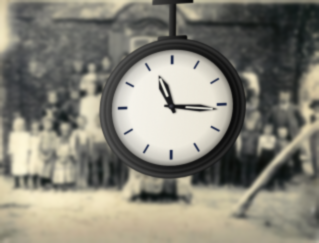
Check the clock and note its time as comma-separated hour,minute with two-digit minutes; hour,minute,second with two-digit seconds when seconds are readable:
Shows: 11,16
